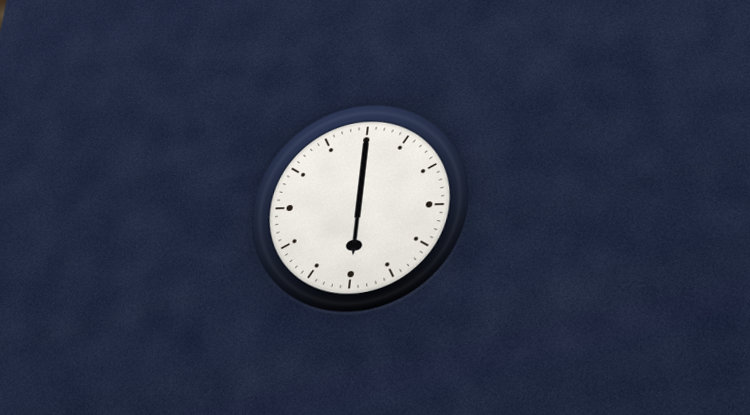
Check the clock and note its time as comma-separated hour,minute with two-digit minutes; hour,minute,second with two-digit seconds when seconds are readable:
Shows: 6,00
